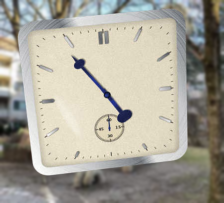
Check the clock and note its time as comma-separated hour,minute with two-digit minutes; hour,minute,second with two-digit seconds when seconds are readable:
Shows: 4,54
